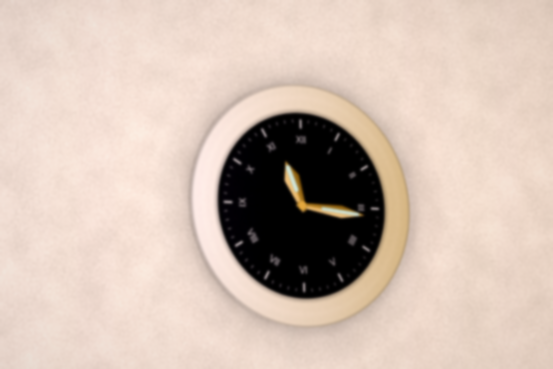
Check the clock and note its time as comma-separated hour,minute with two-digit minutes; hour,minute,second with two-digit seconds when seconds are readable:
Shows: 11,16
